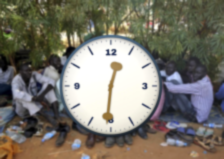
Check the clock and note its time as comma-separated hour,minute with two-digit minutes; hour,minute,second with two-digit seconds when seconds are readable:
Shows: 12,31
